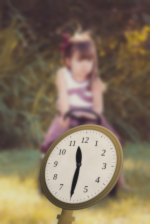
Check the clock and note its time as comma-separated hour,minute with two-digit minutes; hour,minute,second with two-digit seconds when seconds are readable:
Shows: 11,30
